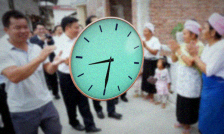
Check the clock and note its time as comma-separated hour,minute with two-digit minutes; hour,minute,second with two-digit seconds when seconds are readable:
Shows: 8,30
